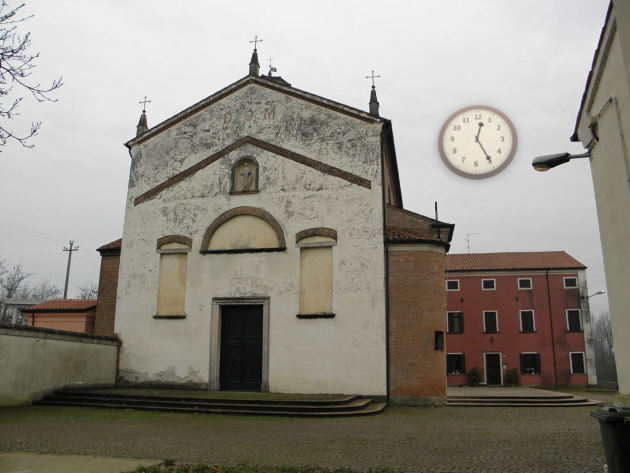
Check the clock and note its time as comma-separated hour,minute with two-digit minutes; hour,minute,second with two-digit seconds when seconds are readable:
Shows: 12,25
